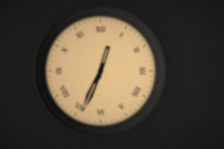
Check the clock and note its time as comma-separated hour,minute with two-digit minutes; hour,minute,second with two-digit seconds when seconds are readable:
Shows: 12,34
